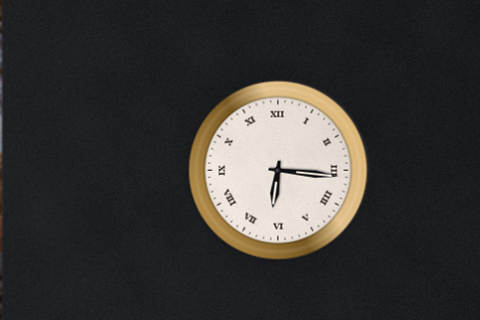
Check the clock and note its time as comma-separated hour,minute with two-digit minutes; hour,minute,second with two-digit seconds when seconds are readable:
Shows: 6,16
